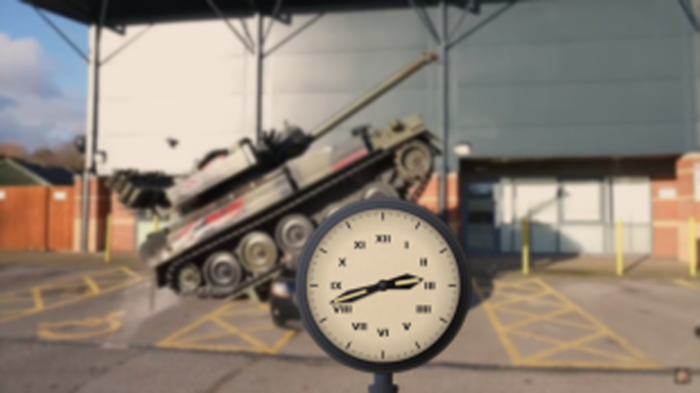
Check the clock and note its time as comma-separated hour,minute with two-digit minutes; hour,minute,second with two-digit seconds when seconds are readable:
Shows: 2,42
